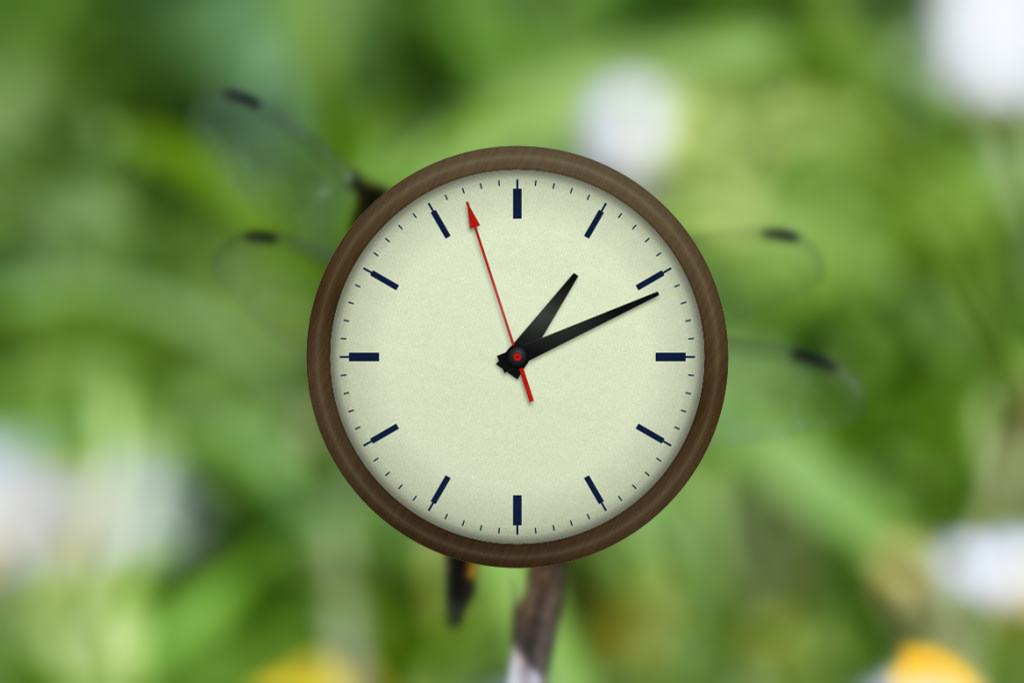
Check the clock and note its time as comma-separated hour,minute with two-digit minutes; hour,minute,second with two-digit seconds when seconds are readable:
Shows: 1,10,57
